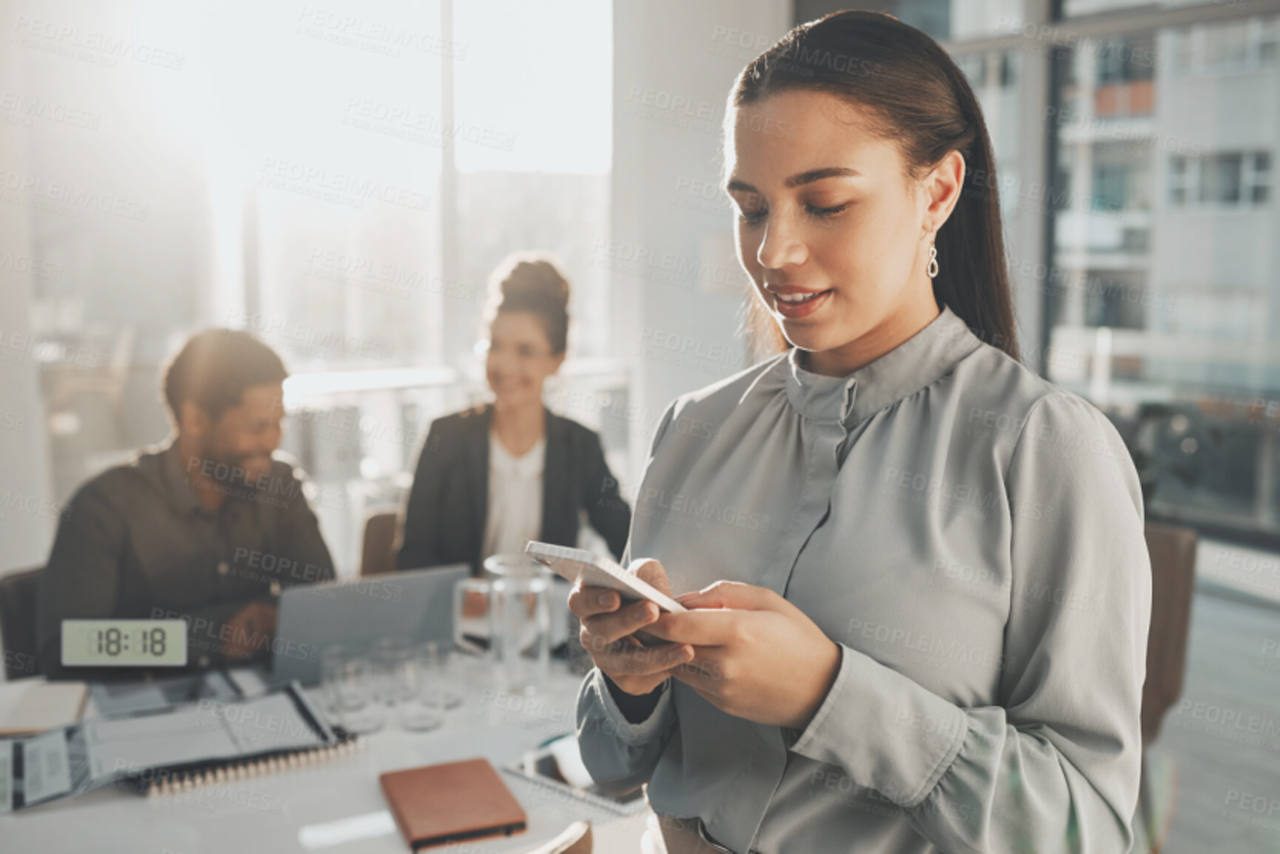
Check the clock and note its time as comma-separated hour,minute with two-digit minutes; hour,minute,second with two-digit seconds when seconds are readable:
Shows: 18,18
